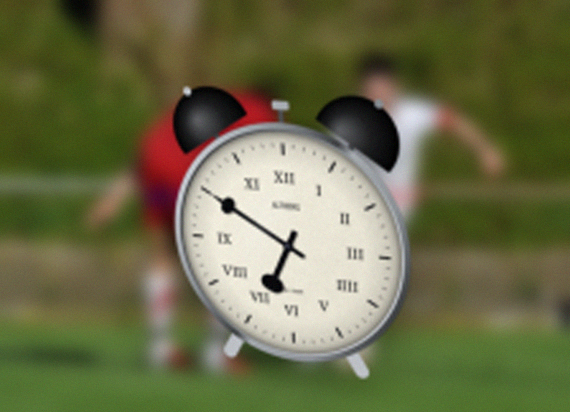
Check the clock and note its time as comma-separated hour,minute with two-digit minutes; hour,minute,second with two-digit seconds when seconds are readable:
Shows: 6,50
